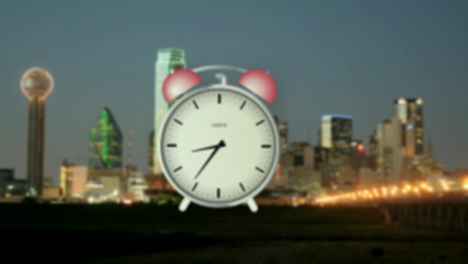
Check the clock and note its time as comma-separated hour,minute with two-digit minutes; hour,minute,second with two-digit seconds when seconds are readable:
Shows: 8,36
